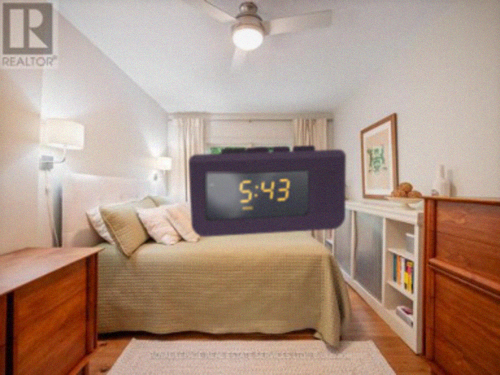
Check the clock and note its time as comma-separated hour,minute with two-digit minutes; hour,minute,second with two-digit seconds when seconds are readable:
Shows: 5,43
